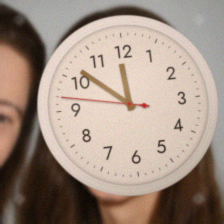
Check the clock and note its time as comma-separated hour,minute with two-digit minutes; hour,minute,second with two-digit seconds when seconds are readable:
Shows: 11,51,47
